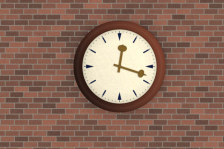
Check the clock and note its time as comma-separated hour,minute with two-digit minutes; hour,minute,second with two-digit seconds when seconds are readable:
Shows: 12,18
